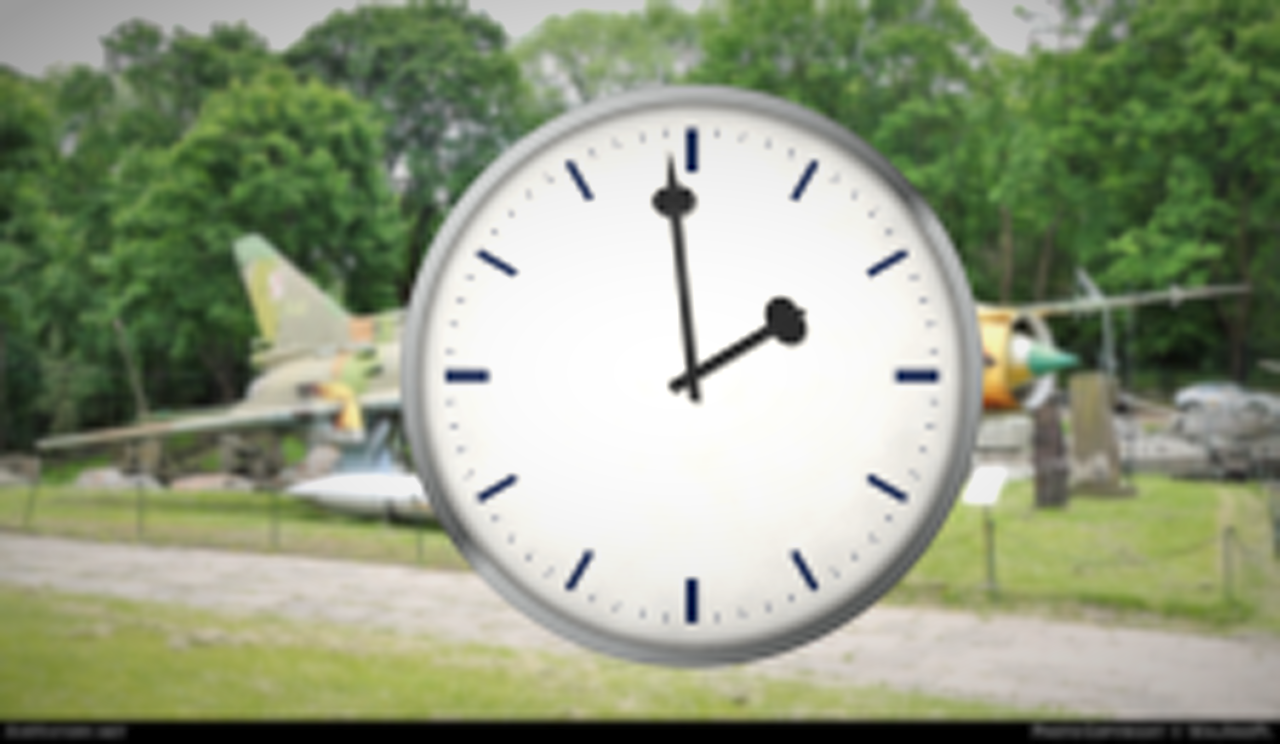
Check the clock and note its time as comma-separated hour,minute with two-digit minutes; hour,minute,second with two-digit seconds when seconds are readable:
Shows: 1,59
